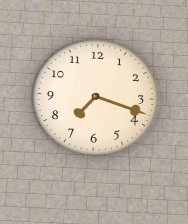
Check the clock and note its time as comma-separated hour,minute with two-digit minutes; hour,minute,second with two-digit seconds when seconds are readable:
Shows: 7,18
